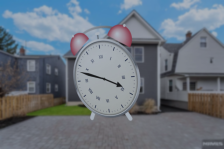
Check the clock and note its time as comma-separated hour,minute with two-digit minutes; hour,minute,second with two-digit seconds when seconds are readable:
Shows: 3,48
